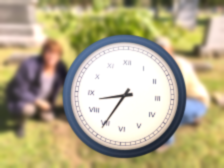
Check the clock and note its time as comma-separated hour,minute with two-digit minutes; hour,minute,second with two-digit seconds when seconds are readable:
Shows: 8,35
